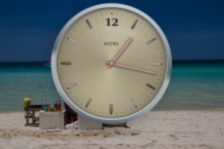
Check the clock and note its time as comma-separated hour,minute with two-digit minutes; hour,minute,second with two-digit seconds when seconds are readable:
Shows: 1,17
